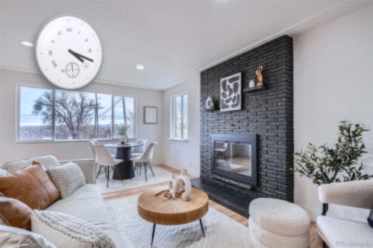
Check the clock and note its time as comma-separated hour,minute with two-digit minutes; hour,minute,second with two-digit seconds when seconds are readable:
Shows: 4,19
